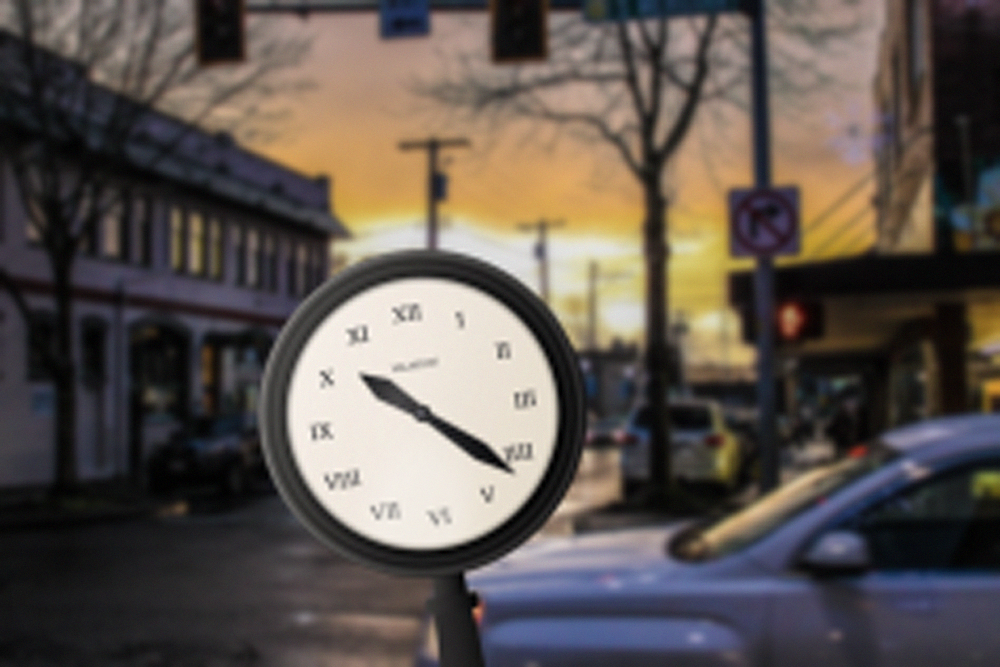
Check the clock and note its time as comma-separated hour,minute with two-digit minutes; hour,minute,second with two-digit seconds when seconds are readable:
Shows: 10,22
